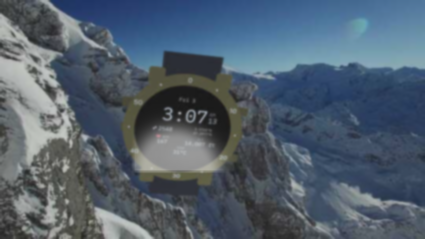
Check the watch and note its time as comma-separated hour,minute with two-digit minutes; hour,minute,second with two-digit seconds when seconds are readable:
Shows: 3,07
